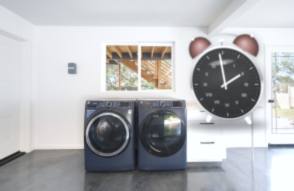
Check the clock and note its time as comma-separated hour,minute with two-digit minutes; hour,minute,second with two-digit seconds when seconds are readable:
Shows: 1,59
